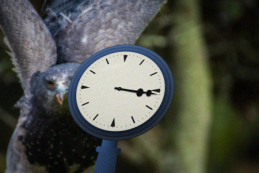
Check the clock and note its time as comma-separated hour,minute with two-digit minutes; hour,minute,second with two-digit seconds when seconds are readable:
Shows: 3,16
